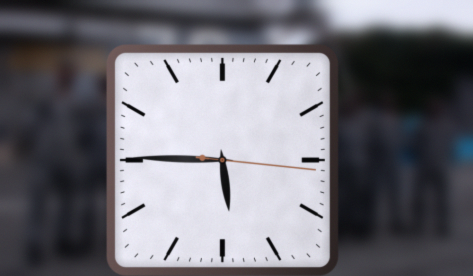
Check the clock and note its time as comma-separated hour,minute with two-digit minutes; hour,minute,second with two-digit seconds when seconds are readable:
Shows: 5,45,16
